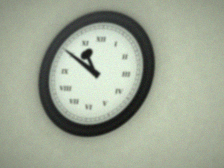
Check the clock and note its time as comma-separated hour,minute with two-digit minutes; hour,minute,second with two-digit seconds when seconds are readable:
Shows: 10,50
